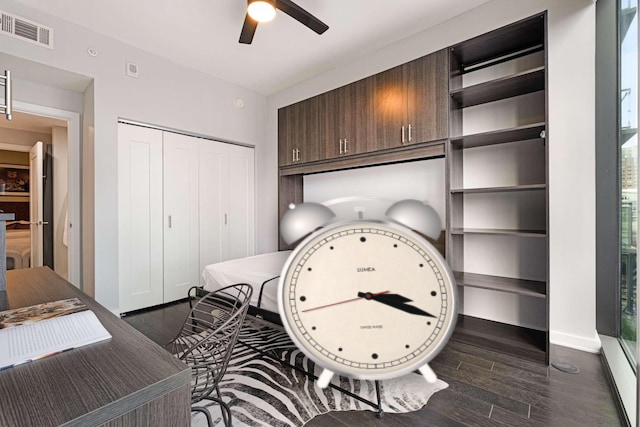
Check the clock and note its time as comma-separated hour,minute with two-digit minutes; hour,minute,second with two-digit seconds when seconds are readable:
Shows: 3,18,43
